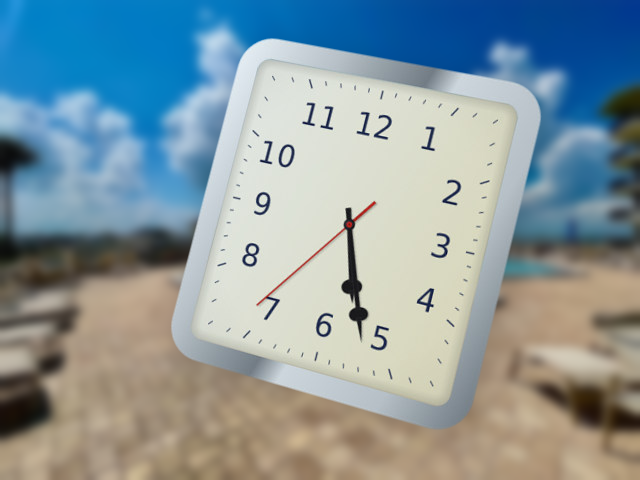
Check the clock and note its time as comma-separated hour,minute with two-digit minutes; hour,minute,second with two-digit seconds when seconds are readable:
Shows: 5,26,36
